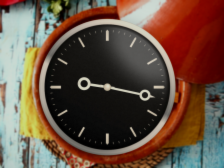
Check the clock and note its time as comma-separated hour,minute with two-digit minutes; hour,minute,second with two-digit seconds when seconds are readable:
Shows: 9,17
